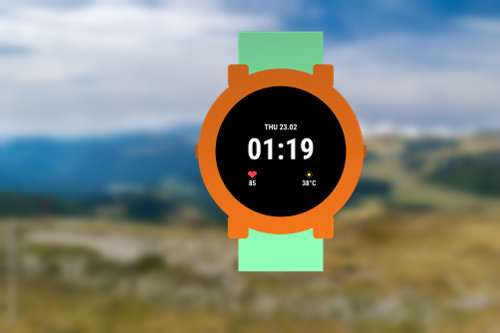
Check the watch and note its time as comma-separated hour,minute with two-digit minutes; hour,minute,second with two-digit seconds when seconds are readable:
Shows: 1,19
